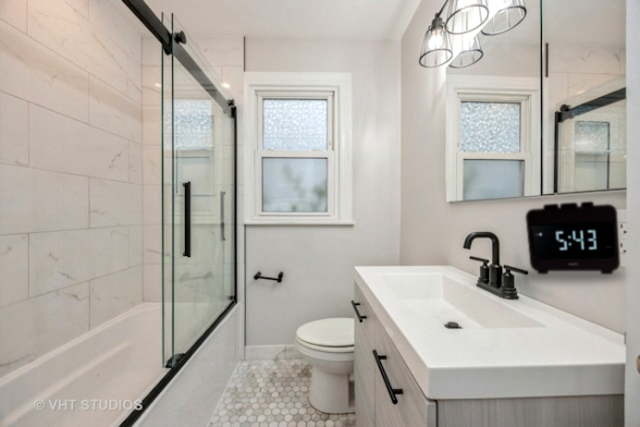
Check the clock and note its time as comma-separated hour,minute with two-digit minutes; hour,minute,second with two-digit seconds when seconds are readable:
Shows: 5,43
